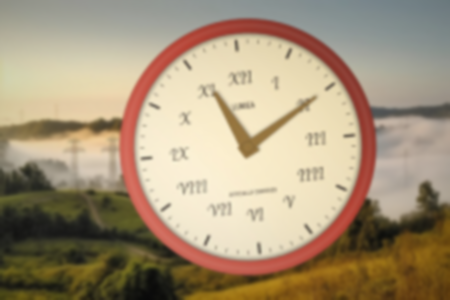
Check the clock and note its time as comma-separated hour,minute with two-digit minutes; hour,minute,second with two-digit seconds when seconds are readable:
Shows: 11,10
